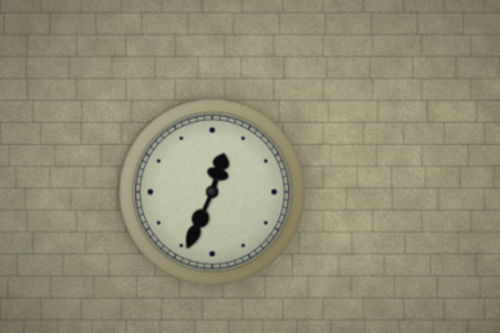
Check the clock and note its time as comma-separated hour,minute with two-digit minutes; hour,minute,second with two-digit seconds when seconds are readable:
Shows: 12,34
